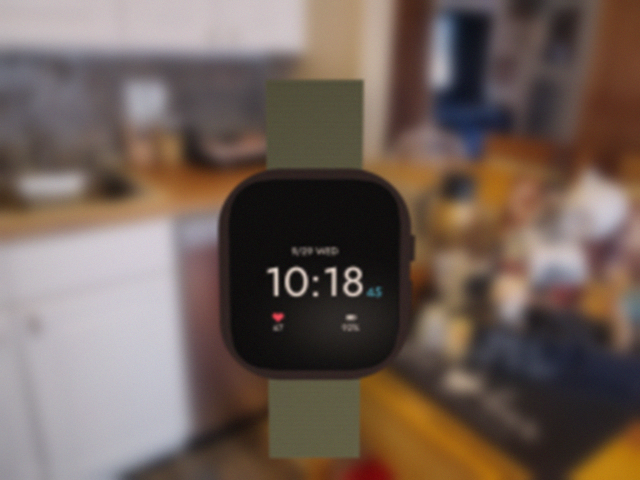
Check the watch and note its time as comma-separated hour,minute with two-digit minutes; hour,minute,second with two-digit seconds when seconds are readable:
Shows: 10,18
